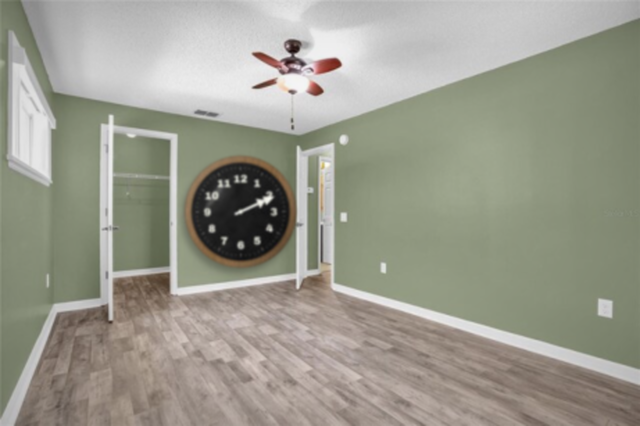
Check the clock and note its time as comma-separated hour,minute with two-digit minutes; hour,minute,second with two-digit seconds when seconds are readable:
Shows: 2,11
